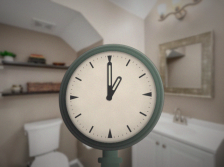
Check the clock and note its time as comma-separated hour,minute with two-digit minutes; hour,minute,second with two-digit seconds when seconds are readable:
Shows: 1,00
